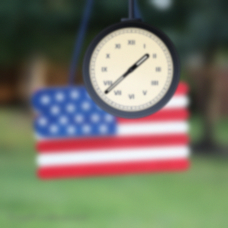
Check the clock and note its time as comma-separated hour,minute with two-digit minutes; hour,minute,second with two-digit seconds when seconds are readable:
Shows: 1,38
